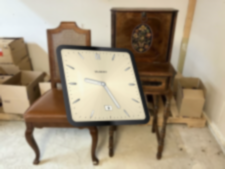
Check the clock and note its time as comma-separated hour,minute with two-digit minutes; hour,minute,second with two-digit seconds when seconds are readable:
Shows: 9,26
